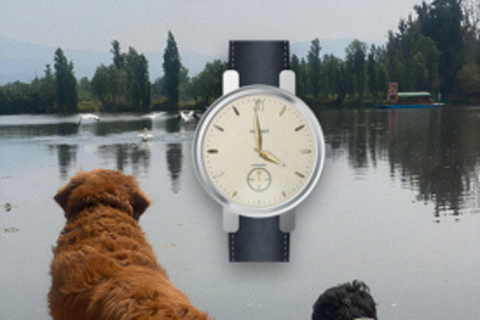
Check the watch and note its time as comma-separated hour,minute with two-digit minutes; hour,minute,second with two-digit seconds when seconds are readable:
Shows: 3,59
